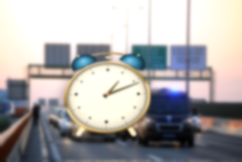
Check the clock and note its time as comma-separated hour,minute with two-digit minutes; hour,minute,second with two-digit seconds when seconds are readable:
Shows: 1,11
